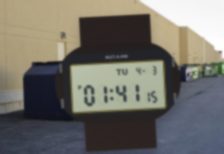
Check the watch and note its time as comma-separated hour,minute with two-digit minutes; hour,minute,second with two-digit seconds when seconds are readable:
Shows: 1,41,15
